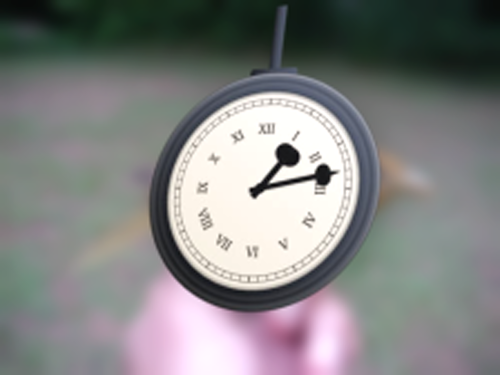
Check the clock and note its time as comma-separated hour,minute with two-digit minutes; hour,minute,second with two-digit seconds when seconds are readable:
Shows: 1,13
